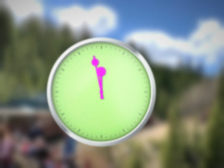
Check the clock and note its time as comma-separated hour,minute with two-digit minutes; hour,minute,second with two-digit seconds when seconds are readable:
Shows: 11,58
